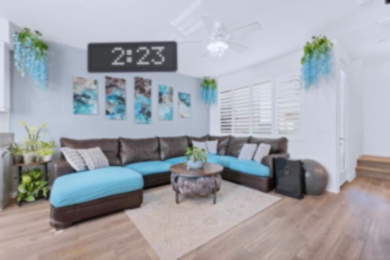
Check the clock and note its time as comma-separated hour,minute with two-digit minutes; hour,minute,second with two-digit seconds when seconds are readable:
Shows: 2,23
